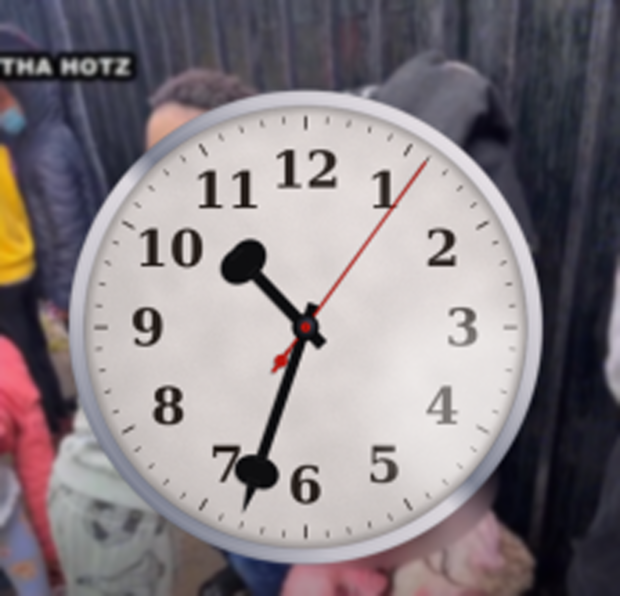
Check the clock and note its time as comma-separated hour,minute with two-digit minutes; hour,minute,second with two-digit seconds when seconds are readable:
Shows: 10,33,06
